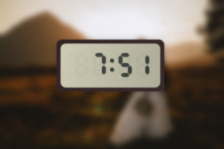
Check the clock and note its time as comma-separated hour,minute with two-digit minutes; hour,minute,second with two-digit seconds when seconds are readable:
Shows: 7,51
